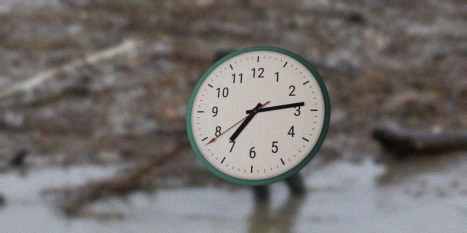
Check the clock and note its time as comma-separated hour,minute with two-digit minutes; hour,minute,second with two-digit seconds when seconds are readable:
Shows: 7,13,39
